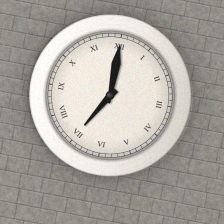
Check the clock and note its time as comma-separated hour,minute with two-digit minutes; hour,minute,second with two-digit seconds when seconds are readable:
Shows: 7,00
